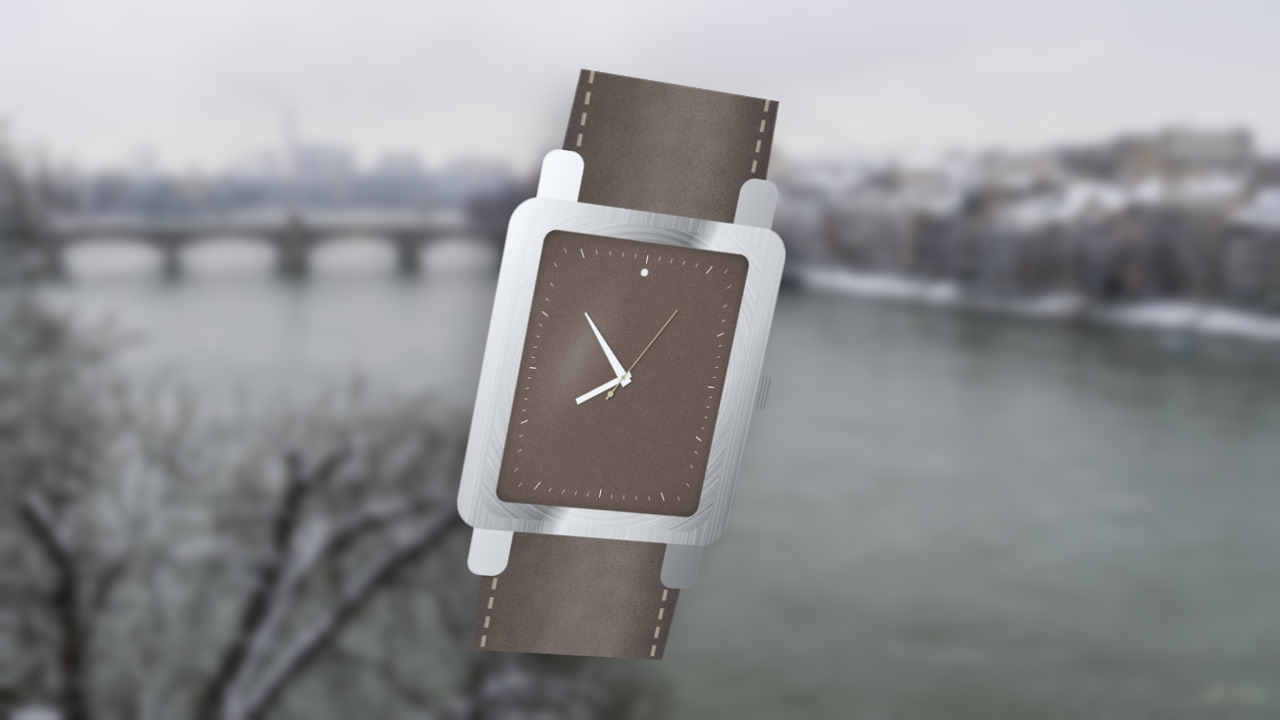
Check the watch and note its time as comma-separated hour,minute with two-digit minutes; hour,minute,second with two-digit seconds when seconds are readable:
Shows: 7,53,05
